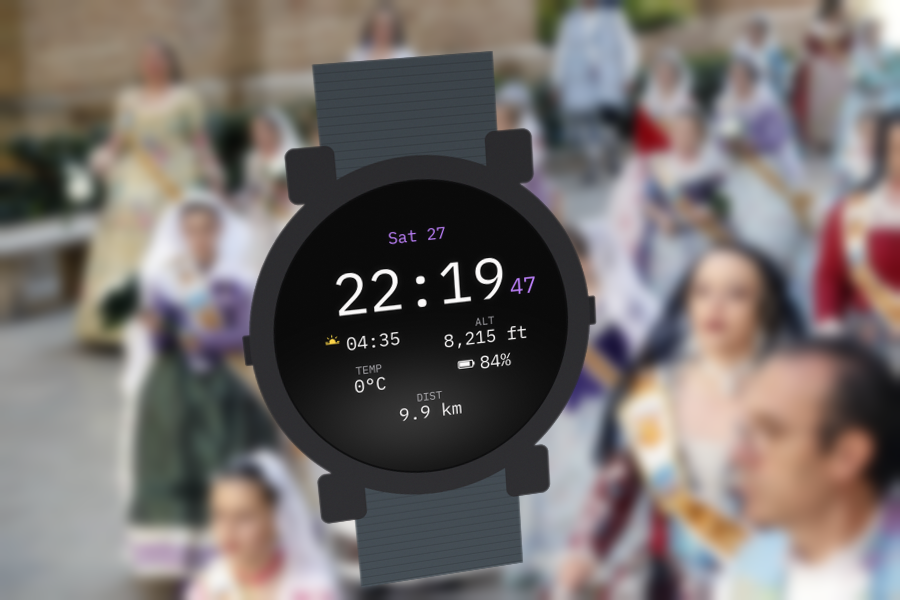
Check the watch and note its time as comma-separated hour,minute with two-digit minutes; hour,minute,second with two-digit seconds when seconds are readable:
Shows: 22,19,47
